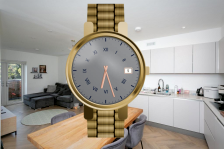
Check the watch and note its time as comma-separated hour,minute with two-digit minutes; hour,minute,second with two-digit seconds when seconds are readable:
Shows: 6,27
